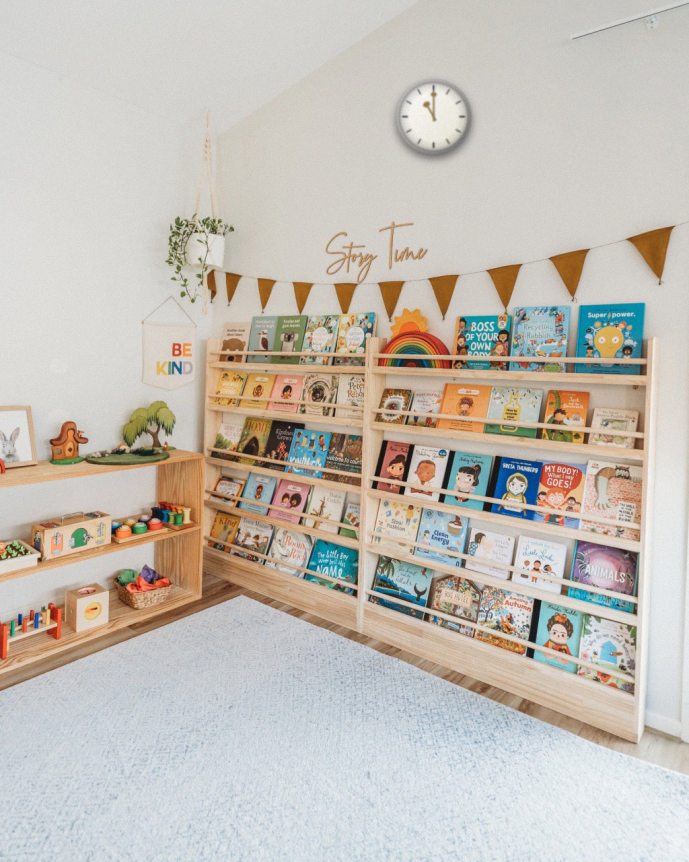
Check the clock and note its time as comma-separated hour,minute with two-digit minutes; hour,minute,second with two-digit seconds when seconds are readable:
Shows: 11,00
